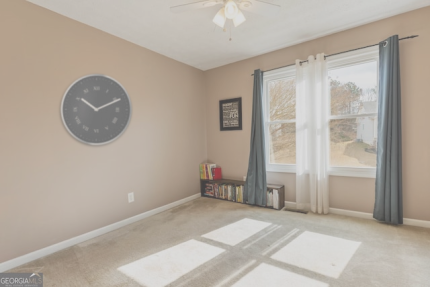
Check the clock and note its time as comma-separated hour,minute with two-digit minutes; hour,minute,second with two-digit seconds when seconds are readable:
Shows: 10,11
